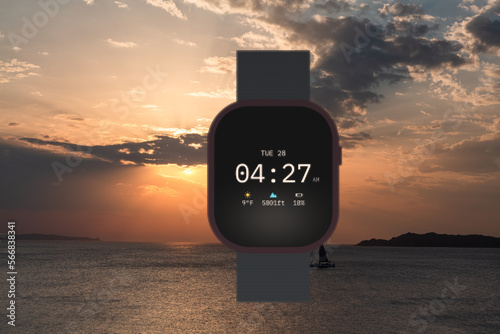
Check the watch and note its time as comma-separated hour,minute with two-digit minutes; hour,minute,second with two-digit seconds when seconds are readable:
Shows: 4,27
